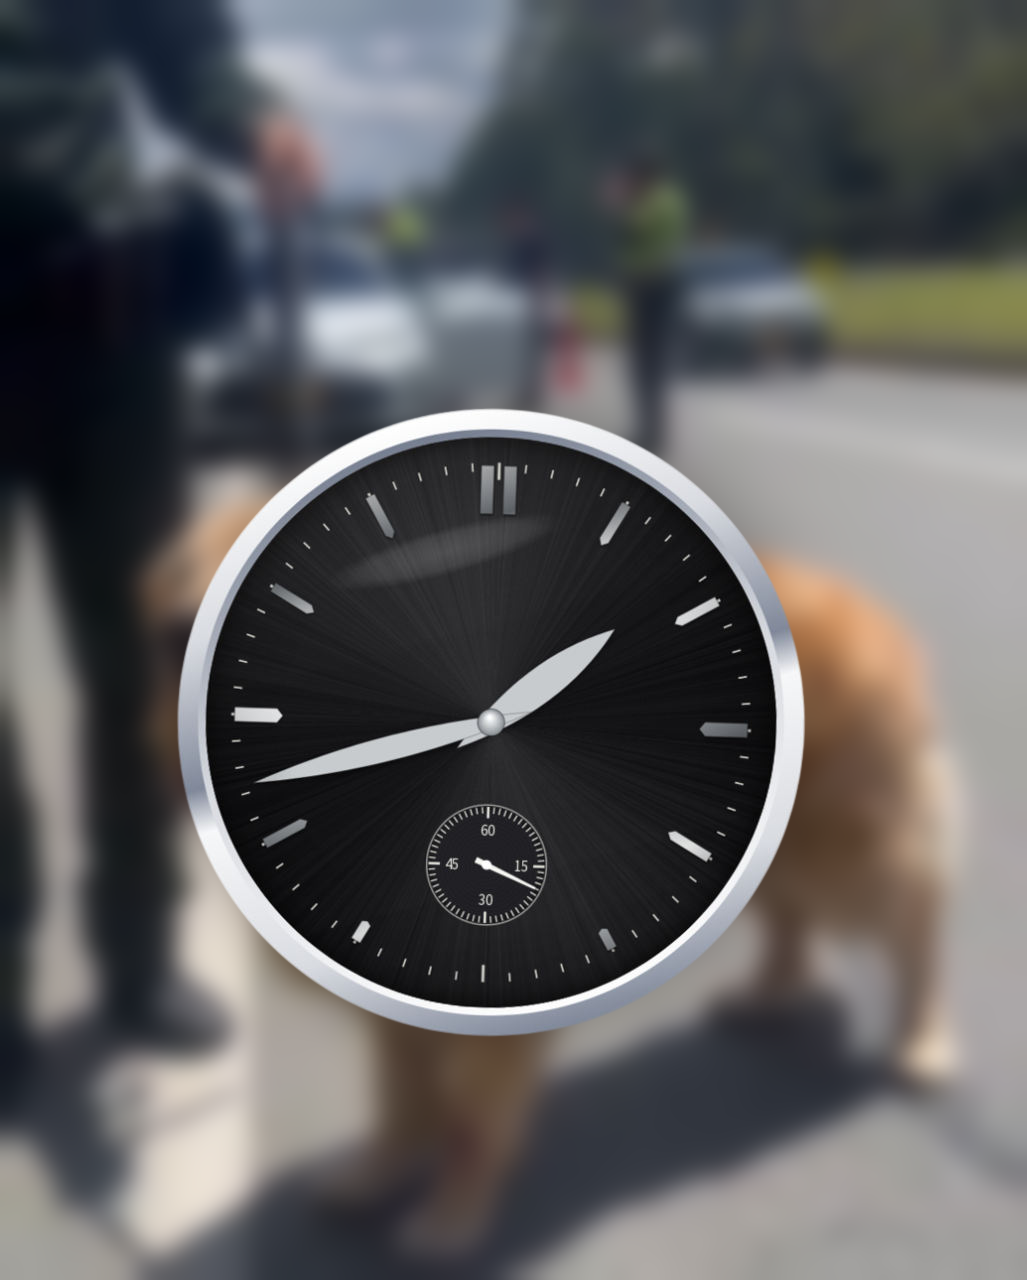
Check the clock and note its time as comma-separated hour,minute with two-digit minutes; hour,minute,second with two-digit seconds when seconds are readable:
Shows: 1,42,19
